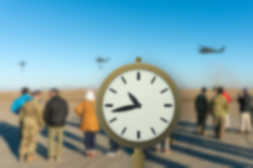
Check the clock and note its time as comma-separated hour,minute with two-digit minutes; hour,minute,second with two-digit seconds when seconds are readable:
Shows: 10,43
